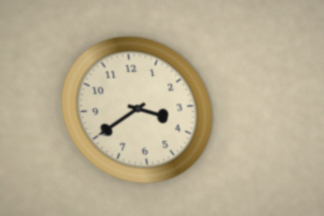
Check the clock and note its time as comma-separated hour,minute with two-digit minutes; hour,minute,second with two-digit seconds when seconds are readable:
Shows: 3,40
